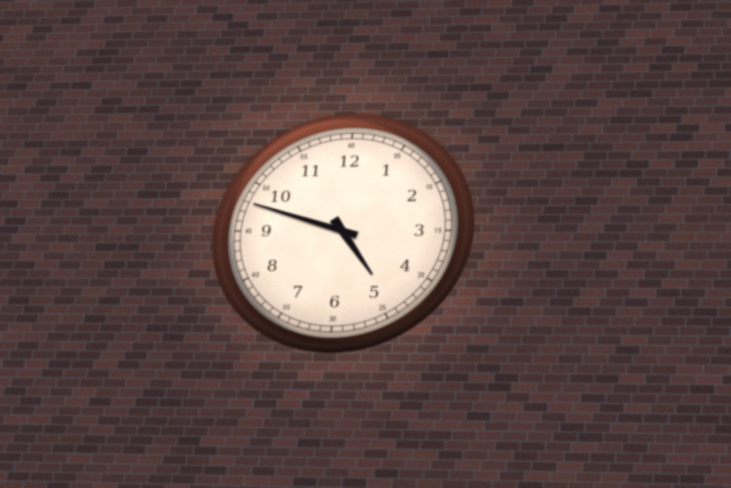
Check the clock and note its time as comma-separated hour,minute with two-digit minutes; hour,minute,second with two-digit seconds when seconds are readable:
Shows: 4,48
